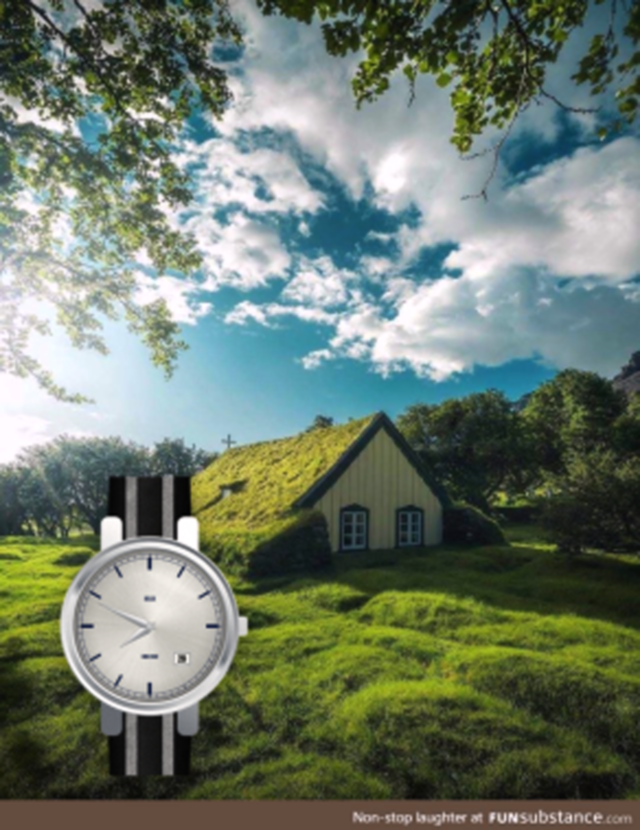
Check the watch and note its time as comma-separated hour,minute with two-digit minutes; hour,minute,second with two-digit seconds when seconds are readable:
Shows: 7,49
